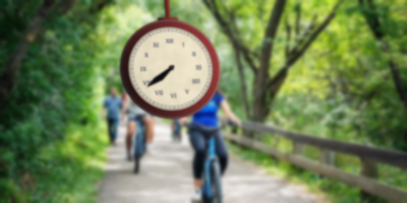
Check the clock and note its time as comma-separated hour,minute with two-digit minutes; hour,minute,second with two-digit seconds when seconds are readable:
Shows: 7,39
